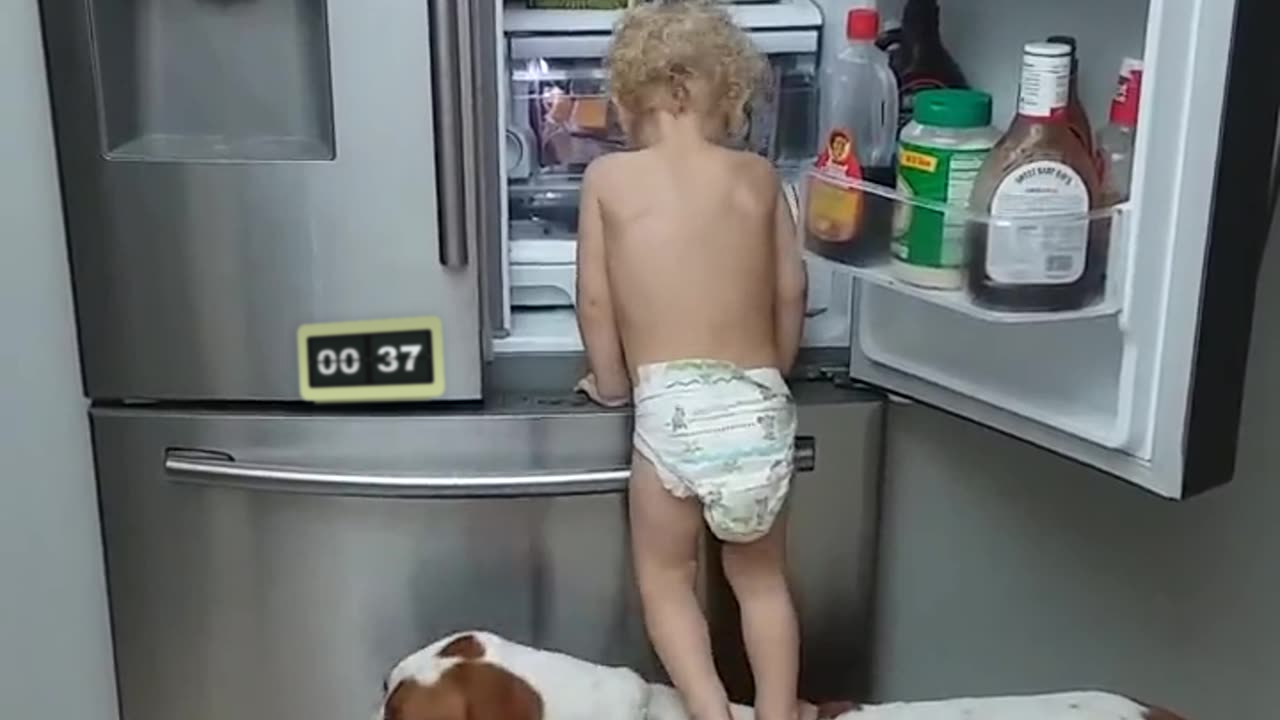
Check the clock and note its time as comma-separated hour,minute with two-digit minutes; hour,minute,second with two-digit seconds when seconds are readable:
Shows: 0,37
